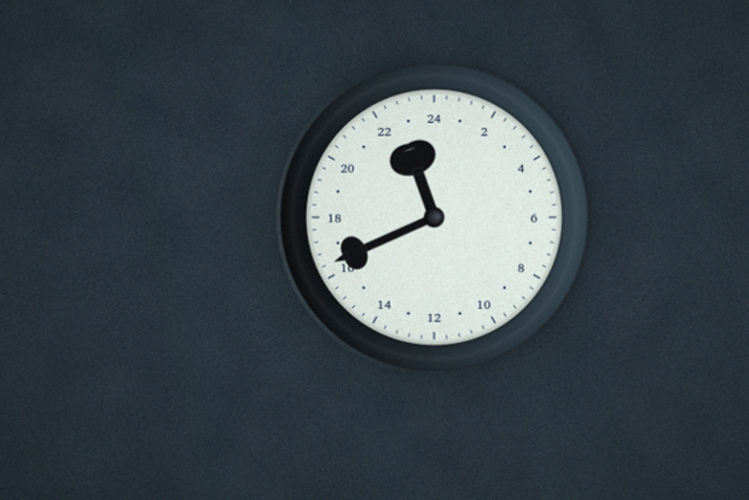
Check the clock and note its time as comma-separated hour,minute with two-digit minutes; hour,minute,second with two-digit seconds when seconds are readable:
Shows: 22,41
